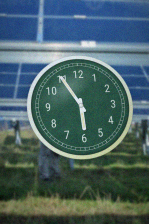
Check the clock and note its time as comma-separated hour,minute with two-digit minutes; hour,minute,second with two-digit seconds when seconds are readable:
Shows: 5,55
